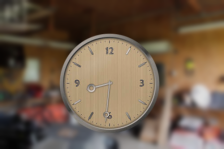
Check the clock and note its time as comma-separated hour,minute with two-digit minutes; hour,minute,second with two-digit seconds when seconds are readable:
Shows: 8,31
